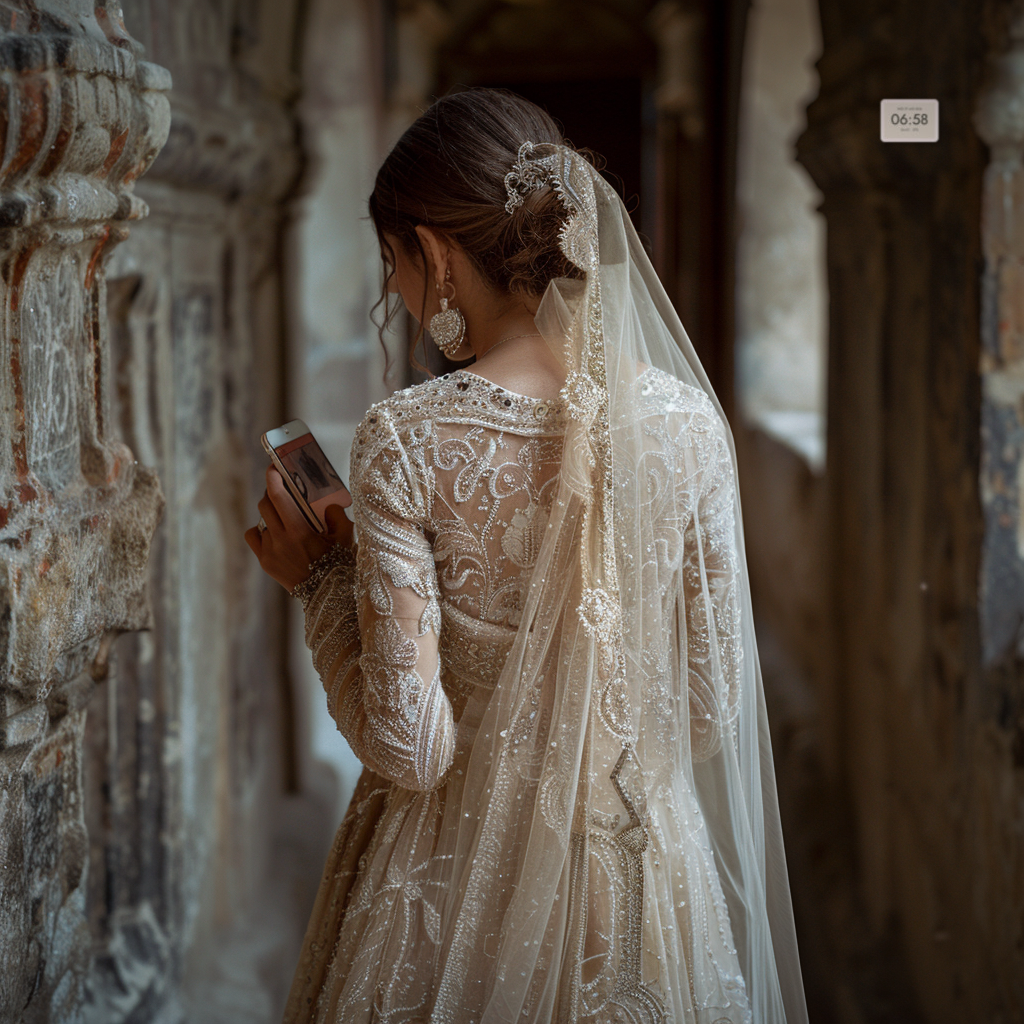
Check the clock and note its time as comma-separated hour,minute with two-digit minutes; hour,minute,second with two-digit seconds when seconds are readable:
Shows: 6,58
